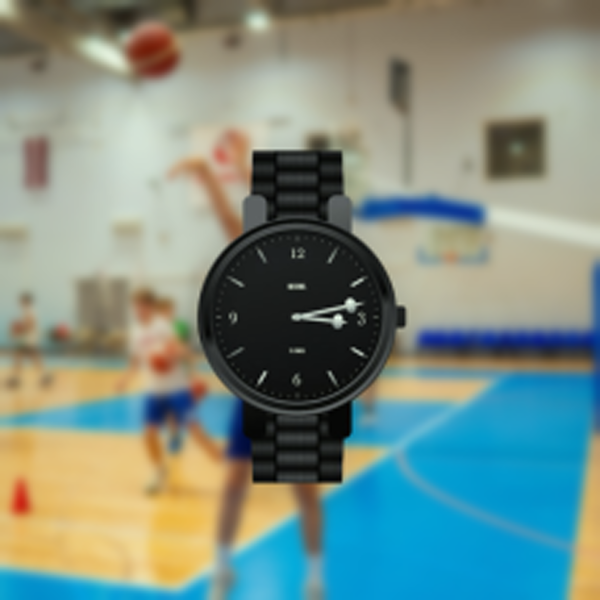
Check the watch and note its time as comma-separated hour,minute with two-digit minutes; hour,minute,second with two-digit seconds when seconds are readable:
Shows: 3,13
